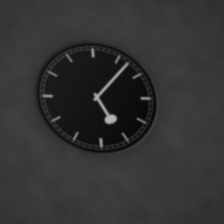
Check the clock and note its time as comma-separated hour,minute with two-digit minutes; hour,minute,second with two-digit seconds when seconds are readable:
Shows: 5,07
